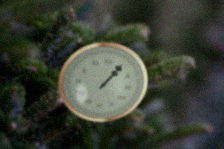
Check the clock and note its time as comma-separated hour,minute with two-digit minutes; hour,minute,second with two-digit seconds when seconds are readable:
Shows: 1,05
